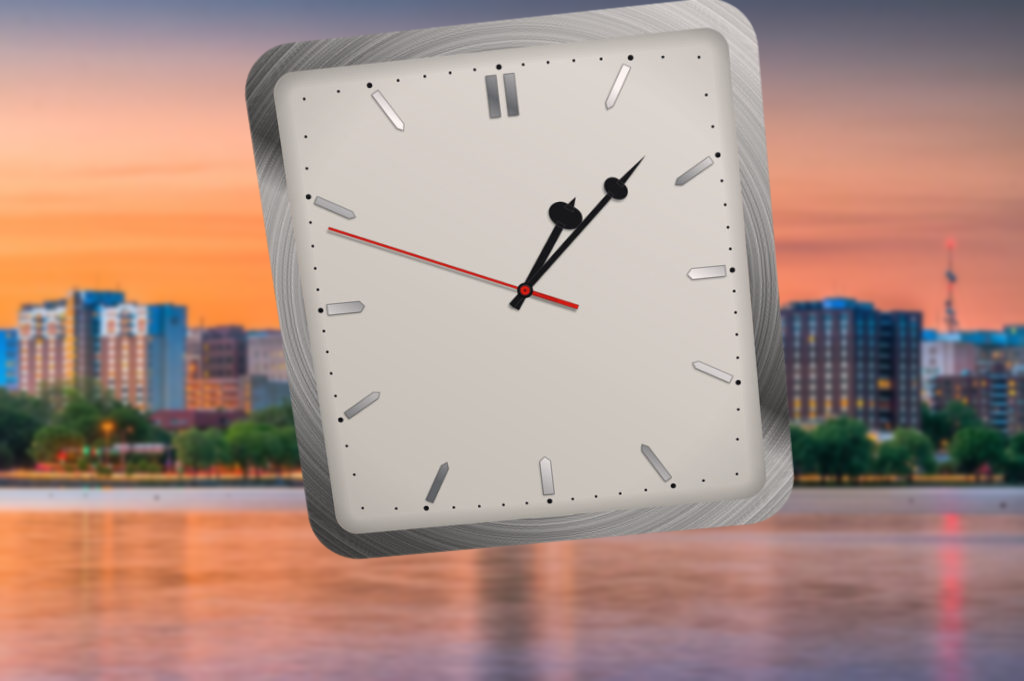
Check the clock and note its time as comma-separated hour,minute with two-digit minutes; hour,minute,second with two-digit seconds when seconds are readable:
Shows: 1,07,49
